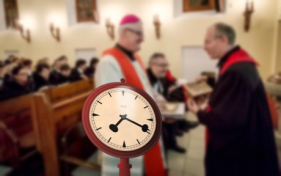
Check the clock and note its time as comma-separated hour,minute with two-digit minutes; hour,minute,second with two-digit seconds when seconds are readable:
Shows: 7,19
